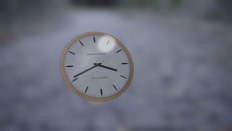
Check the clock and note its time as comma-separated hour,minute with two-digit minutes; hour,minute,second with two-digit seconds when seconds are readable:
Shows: 3,41
